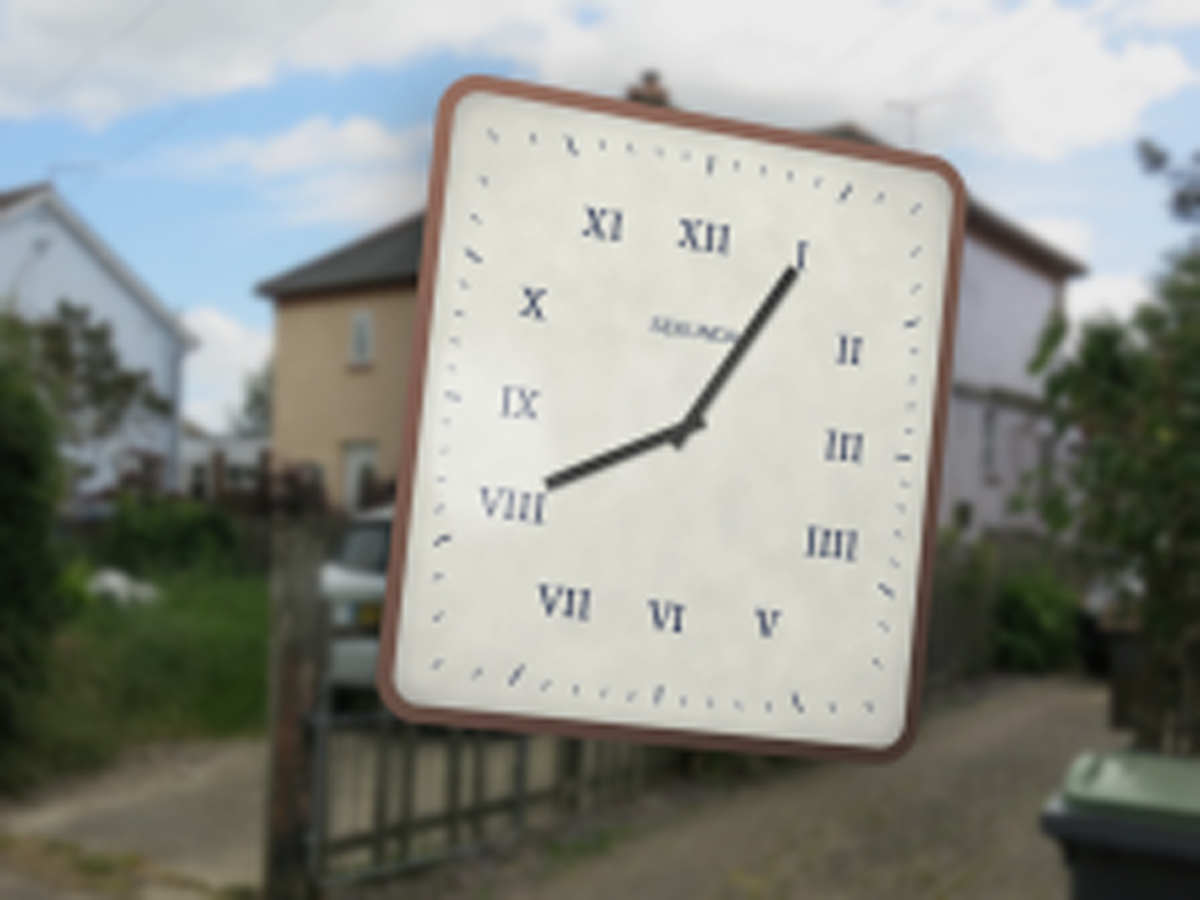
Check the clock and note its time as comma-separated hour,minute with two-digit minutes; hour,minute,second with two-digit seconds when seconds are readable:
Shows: 8,05
